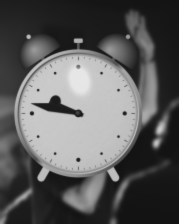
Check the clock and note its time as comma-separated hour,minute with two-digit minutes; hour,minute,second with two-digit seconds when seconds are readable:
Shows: 9,47
